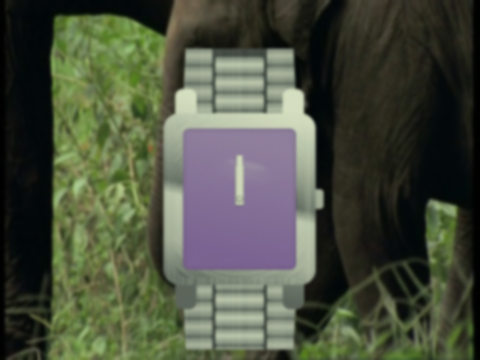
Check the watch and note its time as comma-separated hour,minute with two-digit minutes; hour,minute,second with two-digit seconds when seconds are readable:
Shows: 12,00
